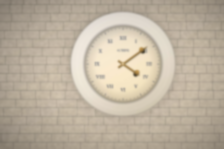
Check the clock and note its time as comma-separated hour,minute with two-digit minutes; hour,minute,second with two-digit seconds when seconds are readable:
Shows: 4,09
